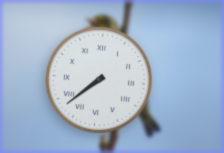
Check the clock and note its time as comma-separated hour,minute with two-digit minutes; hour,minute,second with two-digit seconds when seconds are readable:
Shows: 7,38
